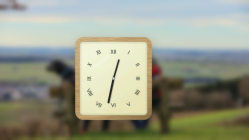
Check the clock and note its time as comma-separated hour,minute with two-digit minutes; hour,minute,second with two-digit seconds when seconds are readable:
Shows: 12,32
